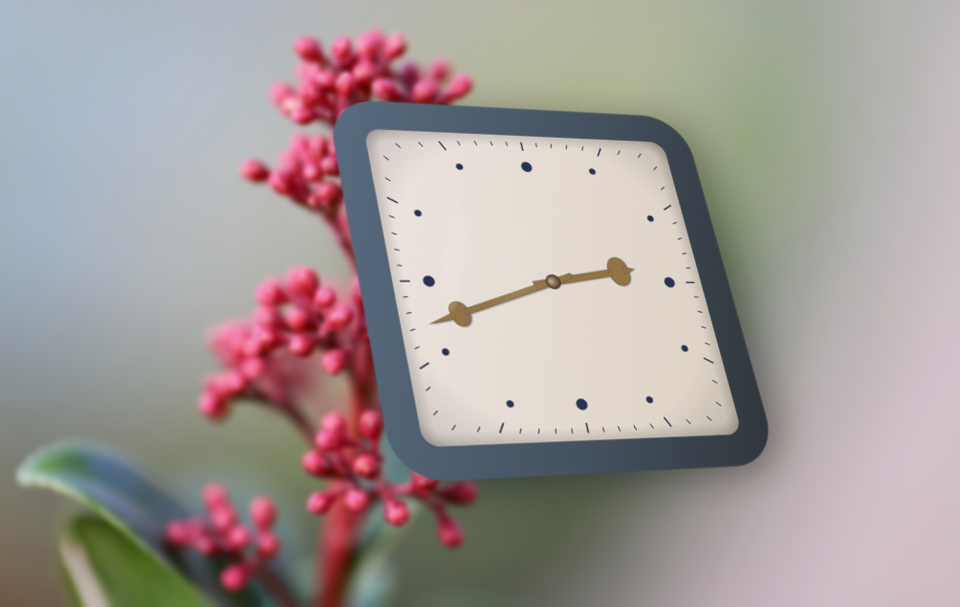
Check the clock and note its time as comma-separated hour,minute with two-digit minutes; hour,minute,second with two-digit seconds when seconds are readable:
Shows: 2,42
